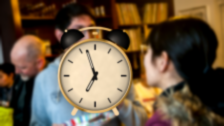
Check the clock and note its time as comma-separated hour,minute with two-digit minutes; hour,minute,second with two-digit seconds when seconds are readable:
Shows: 6,57
